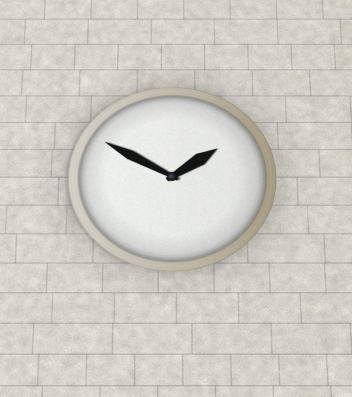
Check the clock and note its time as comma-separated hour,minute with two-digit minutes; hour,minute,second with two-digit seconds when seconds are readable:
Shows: 1,50
